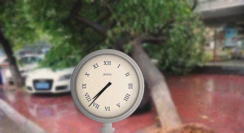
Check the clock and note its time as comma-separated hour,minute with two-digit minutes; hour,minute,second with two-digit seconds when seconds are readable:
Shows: 7,37
